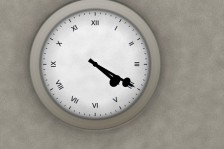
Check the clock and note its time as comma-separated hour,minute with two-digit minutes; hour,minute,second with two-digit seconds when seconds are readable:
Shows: 4,20
